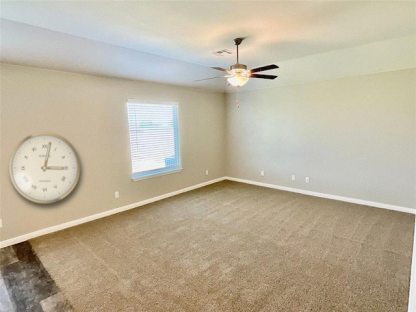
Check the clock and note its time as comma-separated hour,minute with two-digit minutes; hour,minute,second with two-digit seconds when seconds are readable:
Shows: 3,02
